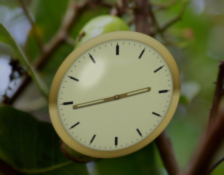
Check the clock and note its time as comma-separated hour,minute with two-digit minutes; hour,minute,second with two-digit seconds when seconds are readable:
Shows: 2,44
